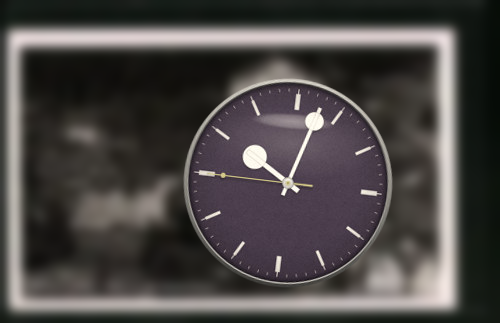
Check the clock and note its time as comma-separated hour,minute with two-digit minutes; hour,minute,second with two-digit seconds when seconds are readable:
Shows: 10,02,45
